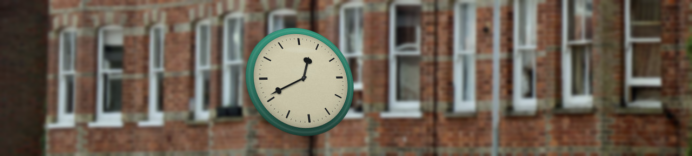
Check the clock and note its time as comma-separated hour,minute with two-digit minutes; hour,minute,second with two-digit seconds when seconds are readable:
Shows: 12,41
